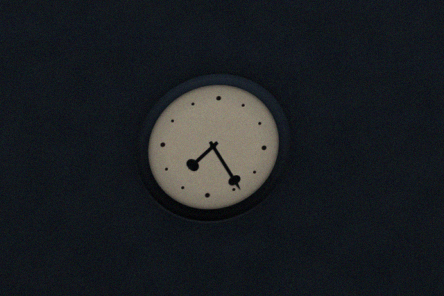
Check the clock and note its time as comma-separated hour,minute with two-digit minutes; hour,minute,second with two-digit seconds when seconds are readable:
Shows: 7,24
